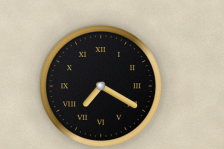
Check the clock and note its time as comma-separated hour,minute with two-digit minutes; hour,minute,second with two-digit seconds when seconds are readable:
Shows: 7,20
